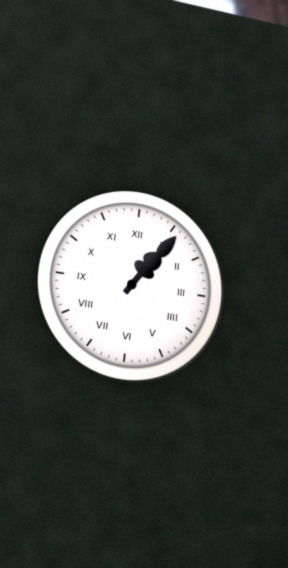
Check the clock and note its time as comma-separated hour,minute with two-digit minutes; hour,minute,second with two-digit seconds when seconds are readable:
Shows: 1,06
